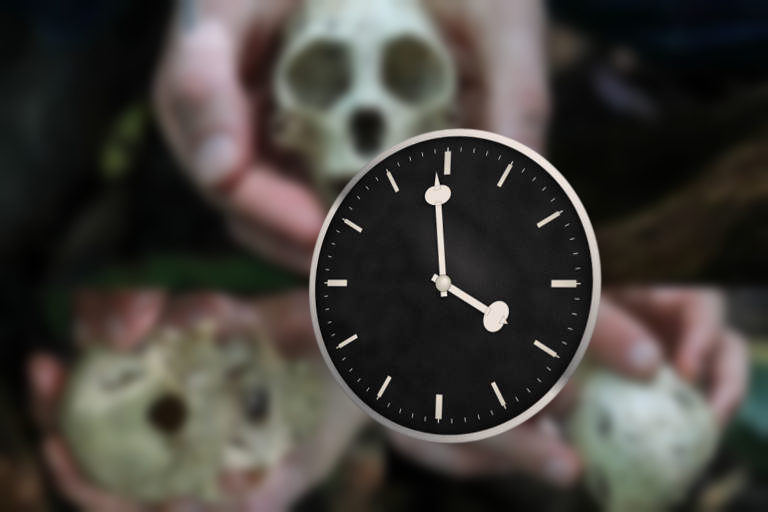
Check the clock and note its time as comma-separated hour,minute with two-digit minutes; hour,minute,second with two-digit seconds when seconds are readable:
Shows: 3,59
